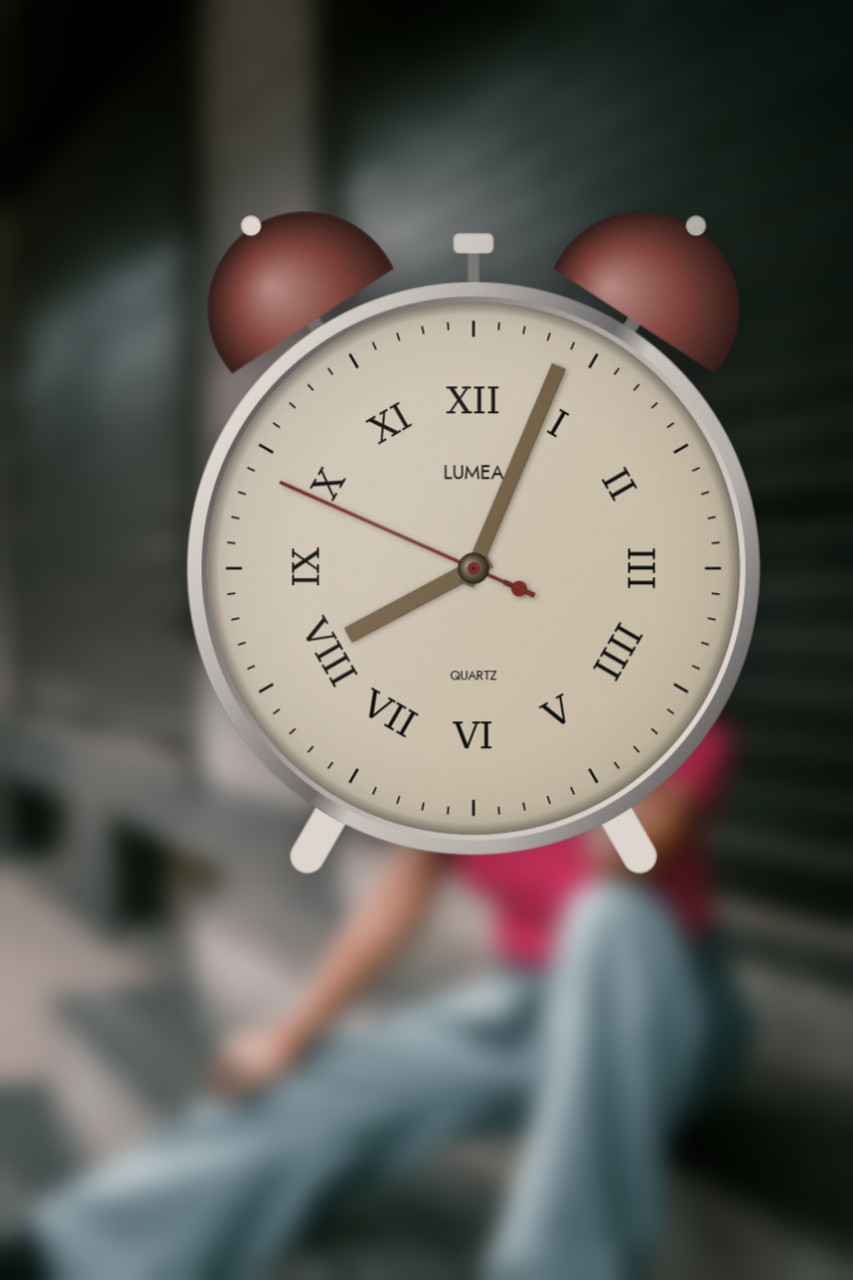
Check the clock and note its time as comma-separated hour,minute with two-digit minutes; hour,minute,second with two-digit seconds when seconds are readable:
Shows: 8,03,49
